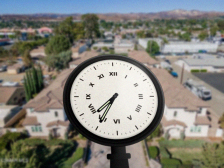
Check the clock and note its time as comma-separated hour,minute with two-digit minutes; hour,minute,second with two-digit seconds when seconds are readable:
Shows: 7,35
